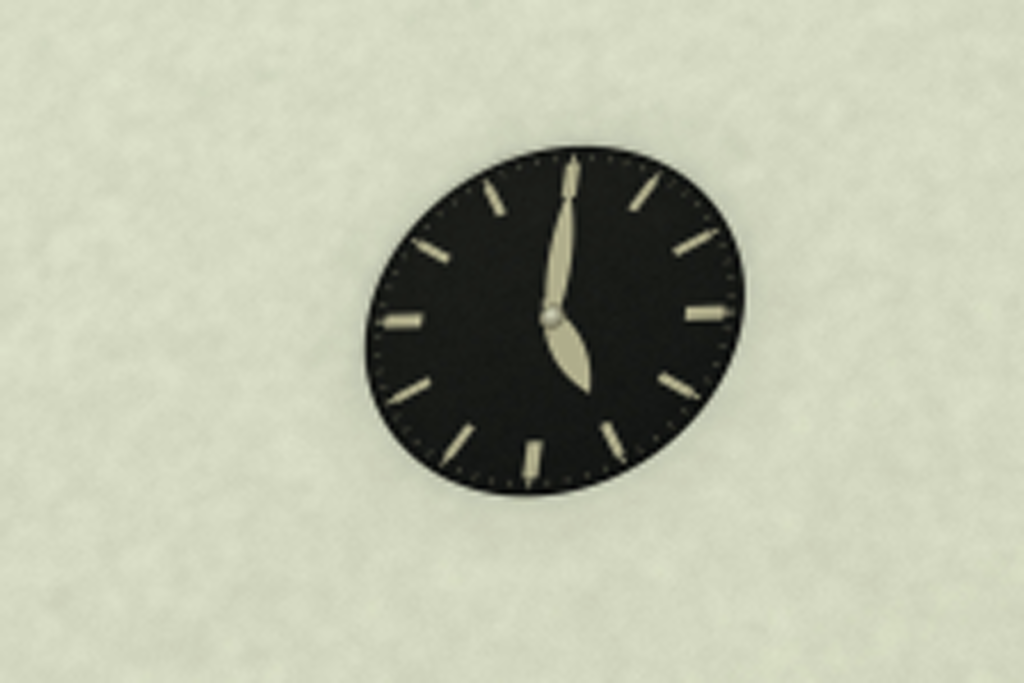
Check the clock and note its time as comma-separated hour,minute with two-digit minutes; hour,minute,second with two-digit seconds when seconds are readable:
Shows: 5,00
